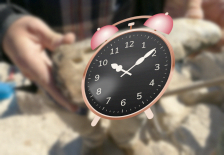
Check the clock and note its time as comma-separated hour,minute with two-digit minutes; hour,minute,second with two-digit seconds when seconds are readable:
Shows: 10,09
